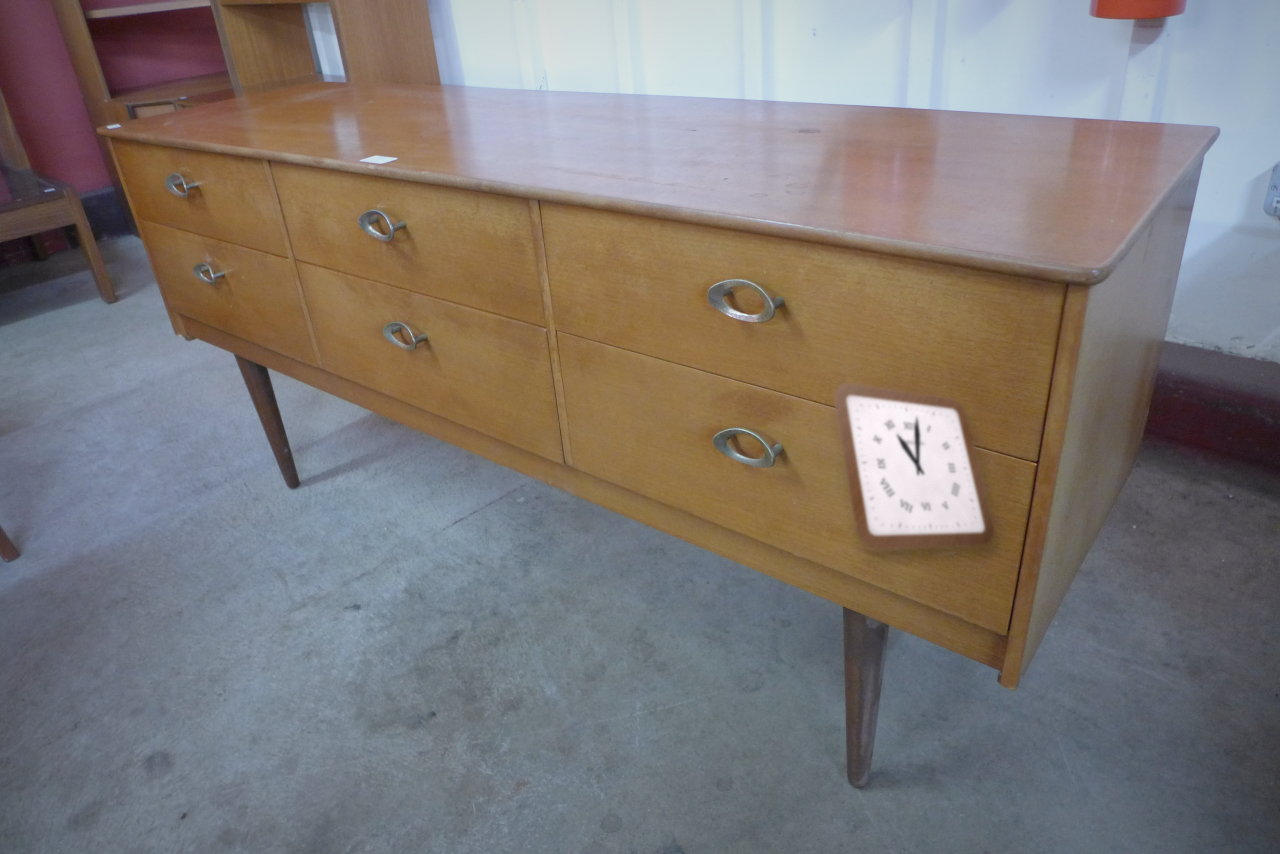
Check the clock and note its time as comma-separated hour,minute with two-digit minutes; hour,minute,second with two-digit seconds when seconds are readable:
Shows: 11,02
